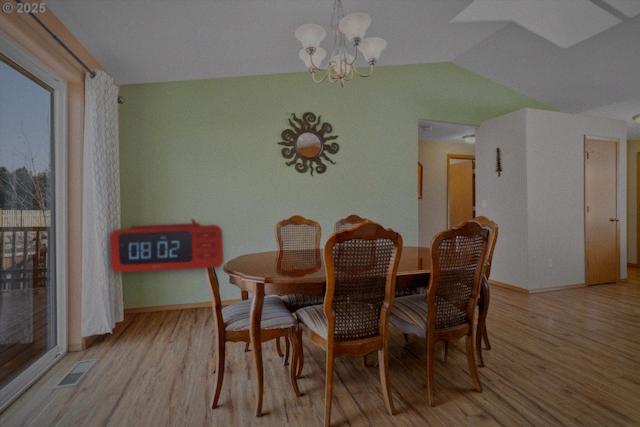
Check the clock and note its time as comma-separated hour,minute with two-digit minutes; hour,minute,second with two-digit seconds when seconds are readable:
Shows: 8,02
